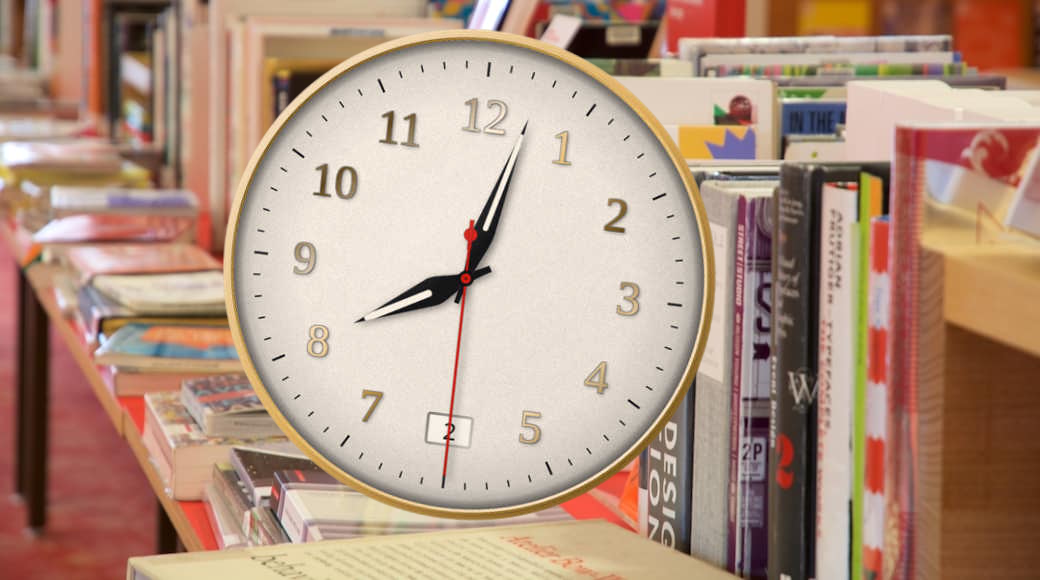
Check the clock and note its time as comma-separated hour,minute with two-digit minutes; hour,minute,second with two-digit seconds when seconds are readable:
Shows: 8,02,30
